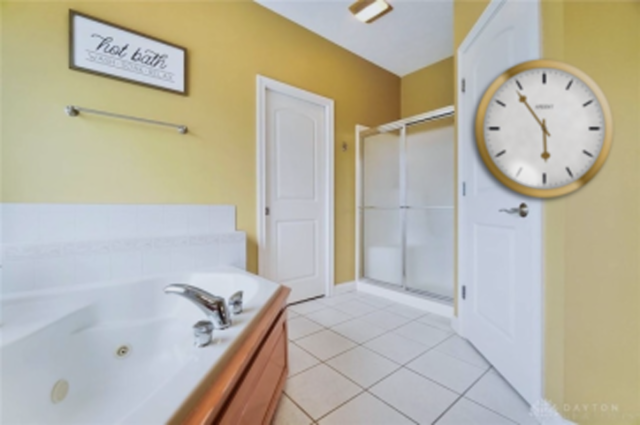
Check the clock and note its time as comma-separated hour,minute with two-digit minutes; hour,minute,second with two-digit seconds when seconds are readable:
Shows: 5,54
